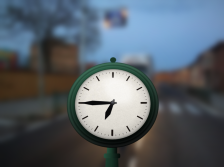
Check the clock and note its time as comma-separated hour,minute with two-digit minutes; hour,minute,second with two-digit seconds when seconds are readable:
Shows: 6,45
